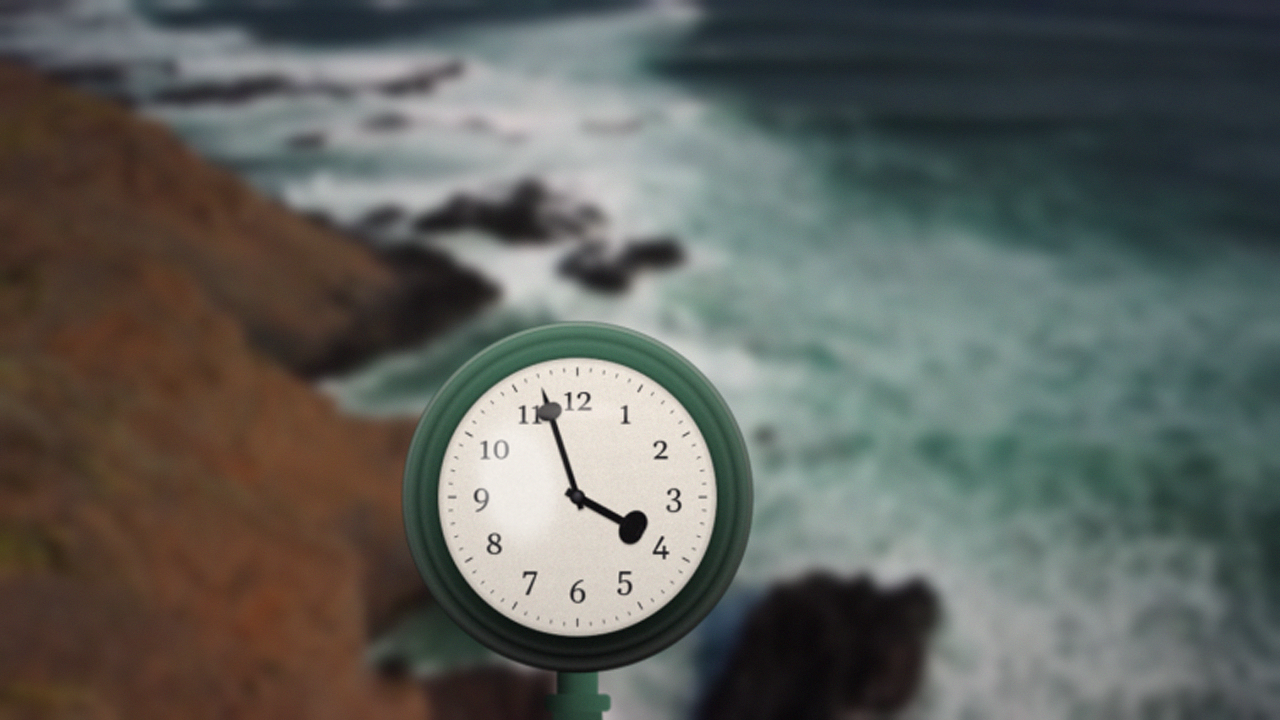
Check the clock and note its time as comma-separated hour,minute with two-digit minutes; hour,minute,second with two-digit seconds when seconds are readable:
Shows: 3,57
